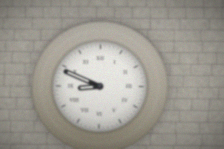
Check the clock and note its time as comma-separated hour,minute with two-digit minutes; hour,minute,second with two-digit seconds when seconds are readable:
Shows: 8,49
